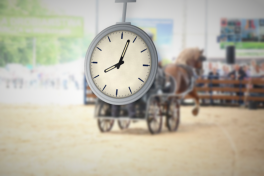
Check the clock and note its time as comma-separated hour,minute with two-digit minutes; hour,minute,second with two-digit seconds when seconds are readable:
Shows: 8,03
